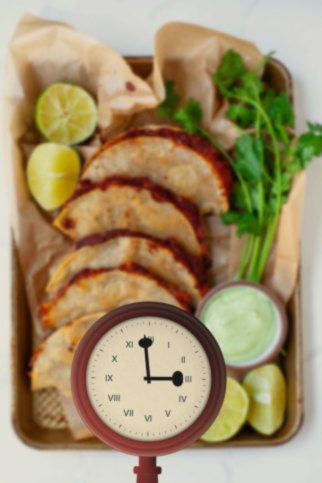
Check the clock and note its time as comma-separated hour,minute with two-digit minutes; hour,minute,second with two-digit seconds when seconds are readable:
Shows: 2,59
